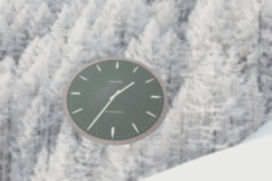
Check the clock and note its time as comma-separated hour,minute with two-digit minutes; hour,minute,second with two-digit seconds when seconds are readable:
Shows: 1,35
